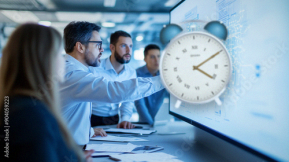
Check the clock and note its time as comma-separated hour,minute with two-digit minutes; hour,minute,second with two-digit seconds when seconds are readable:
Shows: 4,10
